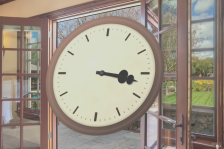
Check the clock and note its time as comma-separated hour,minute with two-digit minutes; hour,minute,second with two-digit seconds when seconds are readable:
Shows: 3,17
